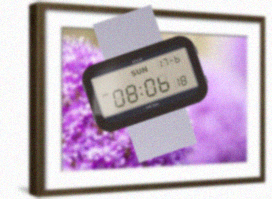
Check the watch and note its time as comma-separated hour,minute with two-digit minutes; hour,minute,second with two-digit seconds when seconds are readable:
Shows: 8,06
